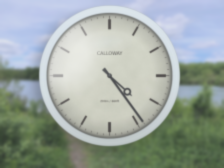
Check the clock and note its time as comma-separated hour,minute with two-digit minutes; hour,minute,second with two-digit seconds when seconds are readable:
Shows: 4,24
